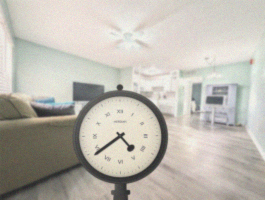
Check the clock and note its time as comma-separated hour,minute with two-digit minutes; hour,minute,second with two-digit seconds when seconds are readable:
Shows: 4,39
